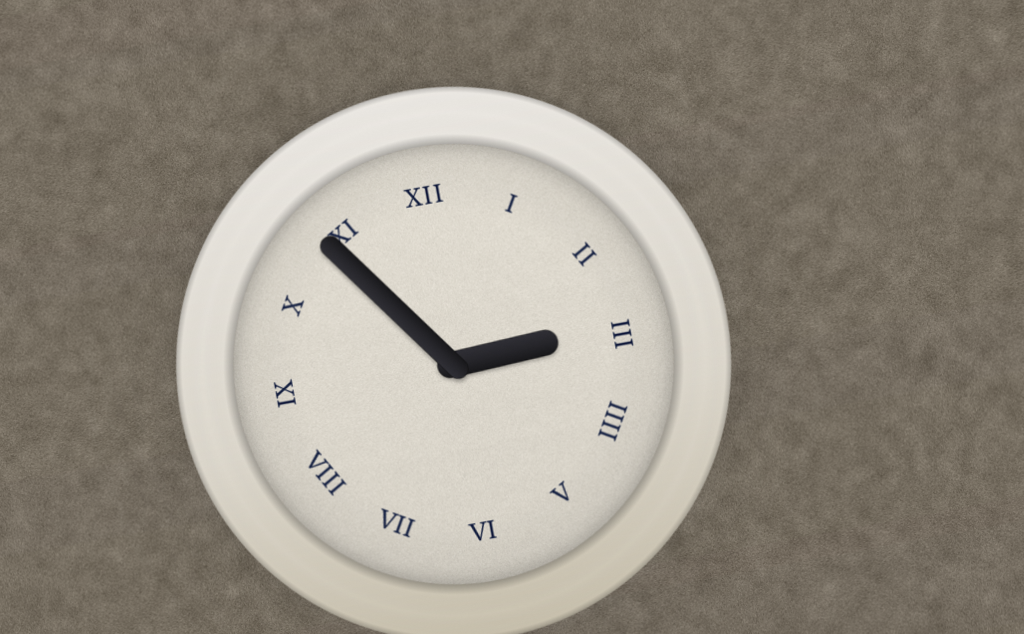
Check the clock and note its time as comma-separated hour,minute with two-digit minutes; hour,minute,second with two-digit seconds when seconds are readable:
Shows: 2,54
